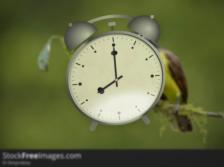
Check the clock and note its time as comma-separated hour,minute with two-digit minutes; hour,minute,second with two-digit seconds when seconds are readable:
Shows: 8,00
